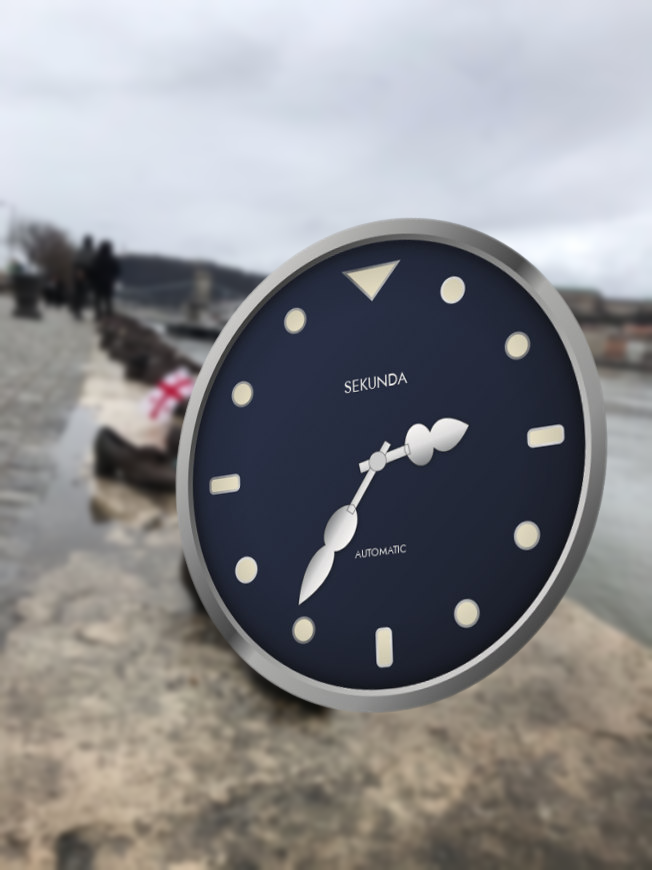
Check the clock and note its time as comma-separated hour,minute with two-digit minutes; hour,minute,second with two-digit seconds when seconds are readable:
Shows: 2,36
